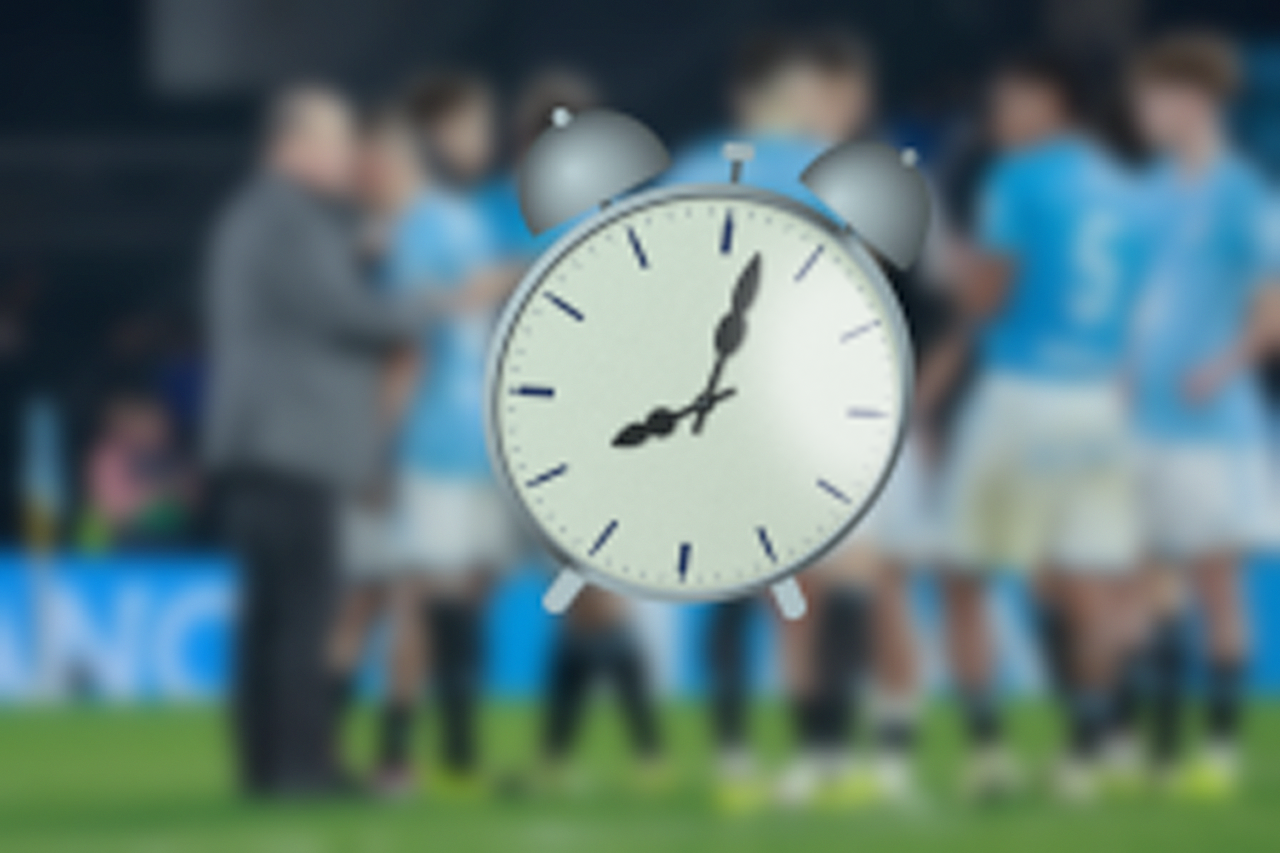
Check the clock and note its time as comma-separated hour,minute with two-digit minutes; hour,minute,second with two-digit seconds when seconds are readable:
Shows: 8,02
